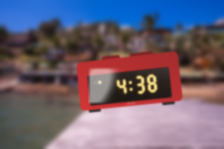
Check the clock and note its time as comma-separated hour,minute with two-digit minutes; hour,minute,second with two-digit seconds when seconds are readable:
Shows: 4,38
